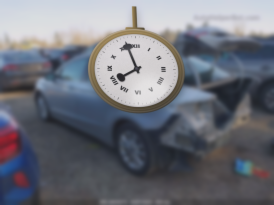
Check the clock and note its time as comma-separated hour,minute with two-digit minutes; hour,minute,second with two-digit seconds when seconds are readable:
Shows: 7,57
